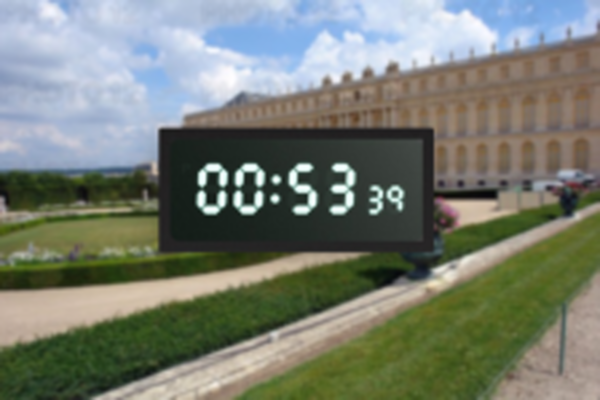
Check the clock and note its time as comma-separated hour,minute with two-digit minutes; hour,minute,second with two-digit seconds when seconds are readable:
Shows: 0,53,39
